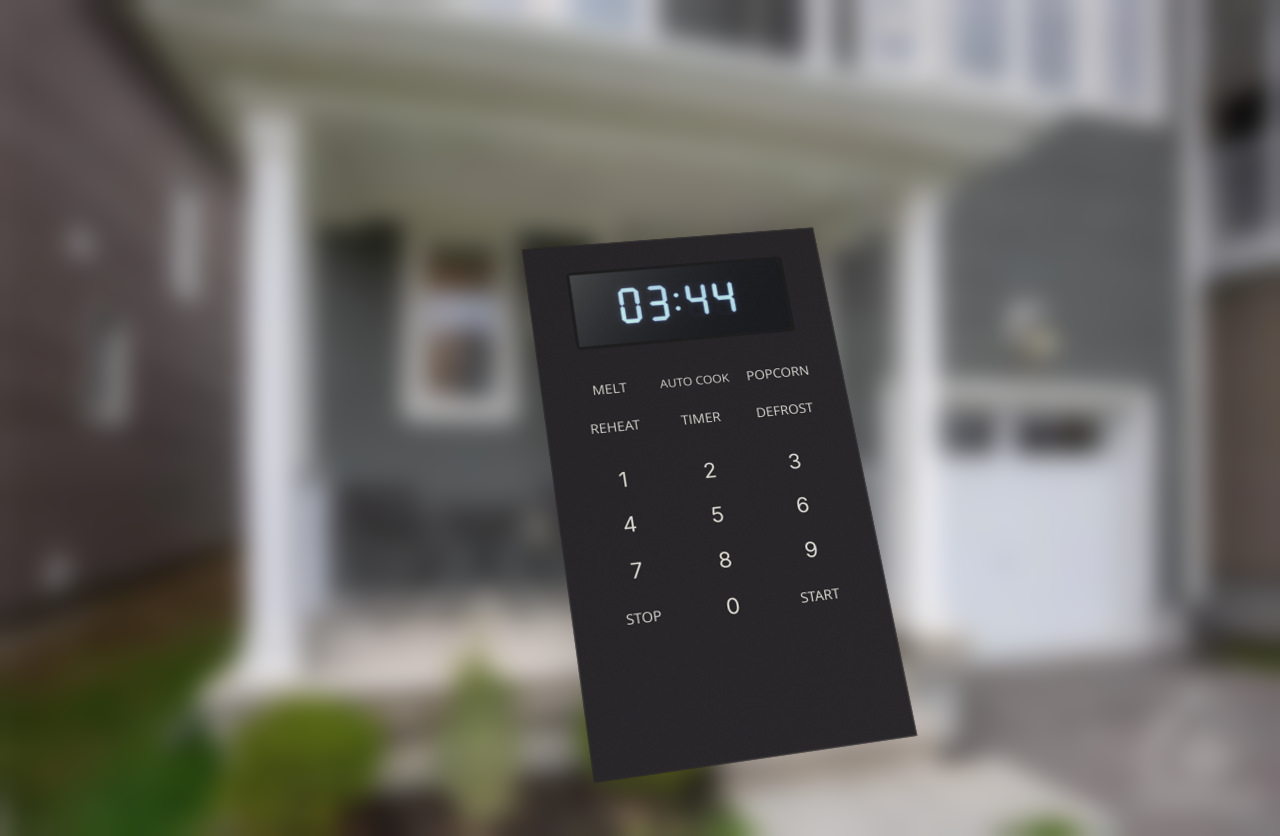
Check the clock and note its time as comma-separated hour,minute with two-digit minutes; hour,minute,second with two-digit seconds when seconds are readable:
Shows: 3,44
